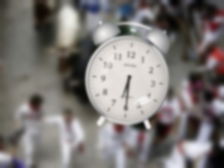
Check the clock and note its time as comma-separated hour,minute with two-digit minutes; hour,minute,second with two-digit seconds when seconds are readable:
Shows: 6,30
